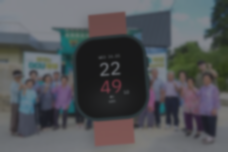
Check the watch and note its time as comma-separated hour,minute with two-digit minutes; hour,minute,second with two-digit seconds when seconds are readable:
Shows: 22,49
